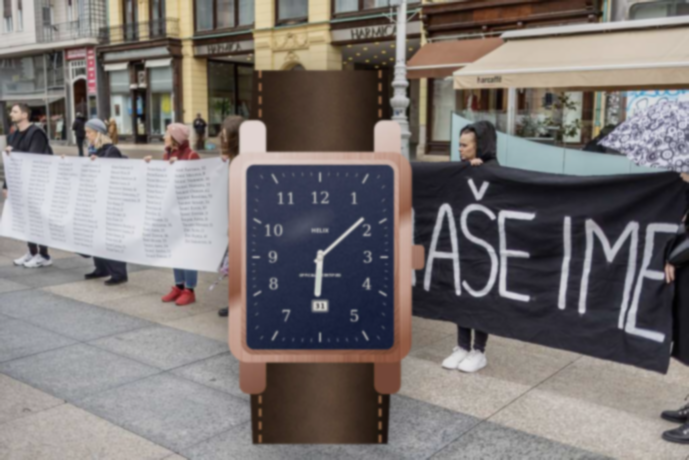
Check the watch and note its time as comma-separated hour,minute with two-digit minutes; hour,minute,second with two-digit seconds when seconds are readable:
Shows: 6,08
